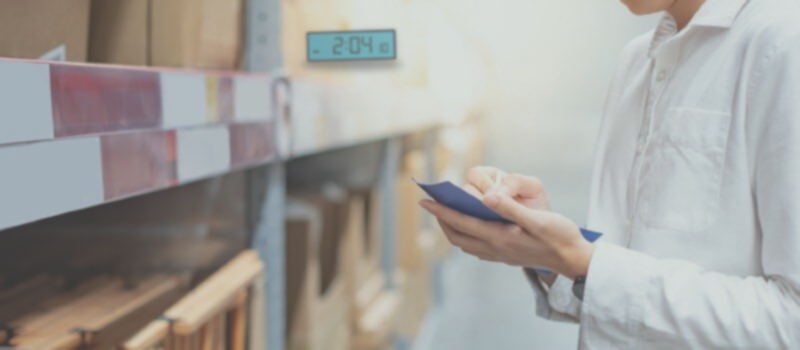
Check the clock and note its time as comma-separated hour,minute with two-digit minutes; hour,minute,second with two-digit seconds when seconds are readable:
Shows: 2,04
